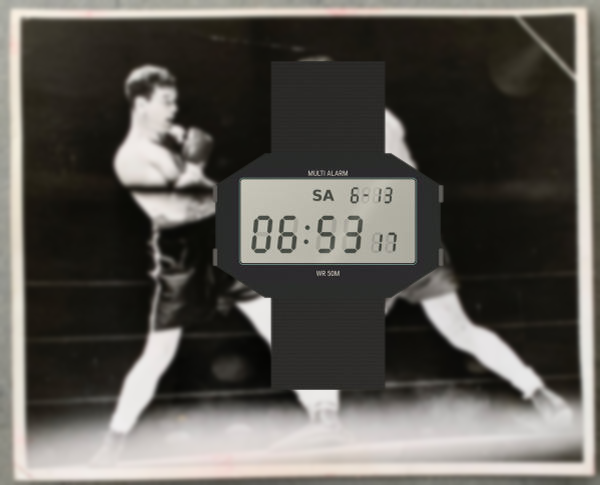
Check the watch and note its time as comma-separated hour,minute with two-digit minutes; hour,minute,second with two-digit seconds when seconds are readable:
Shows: 6,53,17
